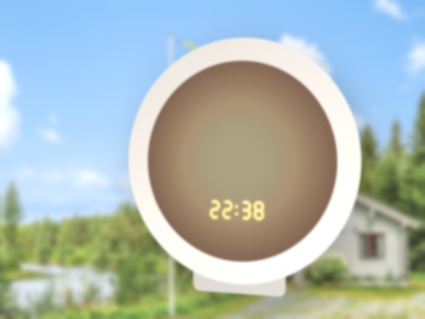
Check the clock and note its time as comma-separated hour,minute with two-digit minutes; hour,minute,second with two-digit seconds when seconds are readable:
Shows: 22,38
